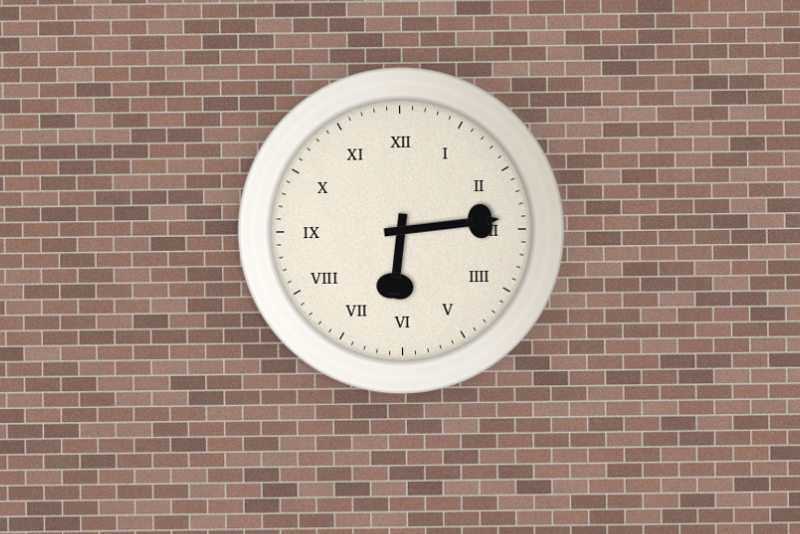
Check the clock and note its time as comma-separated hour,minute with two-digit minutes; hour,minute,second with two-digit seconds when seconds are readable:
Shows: 6,14
